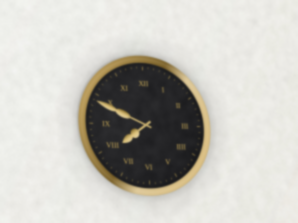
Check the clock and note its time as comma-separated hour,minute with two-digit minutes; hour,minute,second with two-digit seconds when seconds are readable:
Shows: 7,49
